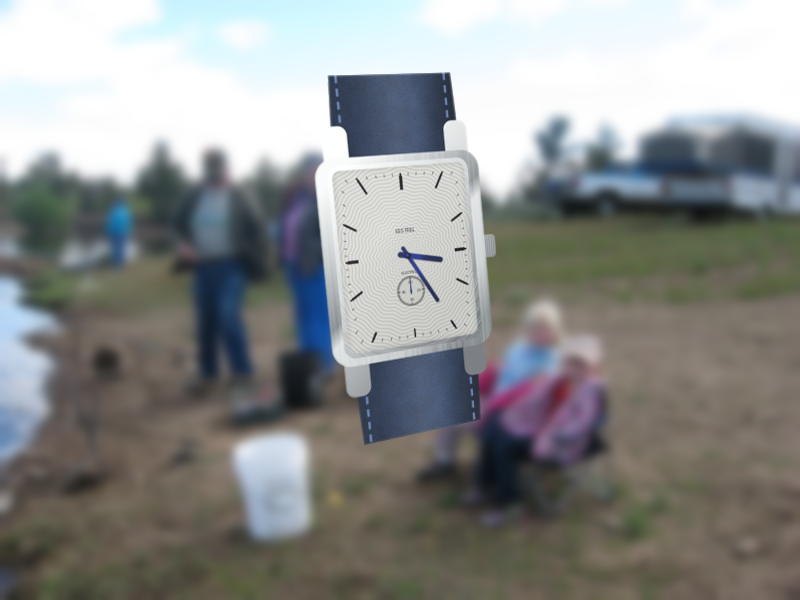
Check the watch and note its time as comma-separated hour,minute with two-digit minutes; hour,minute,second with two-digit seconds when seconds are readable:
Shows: 3,25
